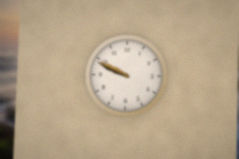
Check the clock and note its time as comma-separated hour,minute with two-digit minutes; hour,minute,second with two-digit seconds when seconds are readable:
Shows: 9,49
